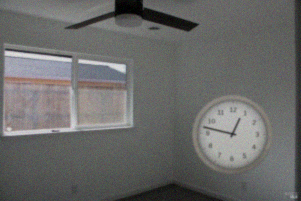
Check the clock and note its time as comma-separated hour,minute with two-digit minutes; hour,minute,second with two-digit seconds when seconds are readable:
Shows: 12,47
